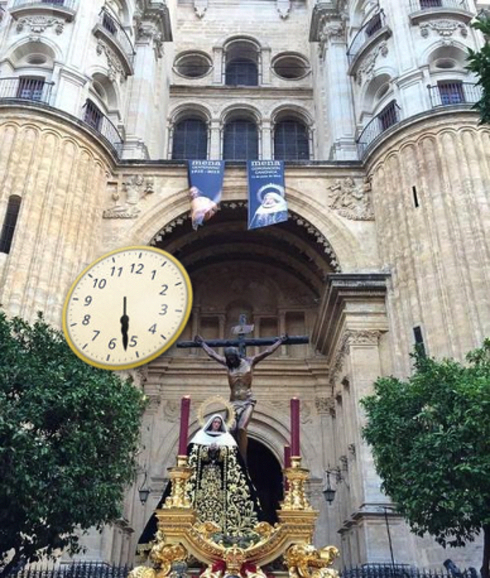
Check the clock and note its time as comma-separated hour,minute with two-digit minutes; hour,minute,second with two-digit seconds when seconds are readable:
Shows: 5,27
